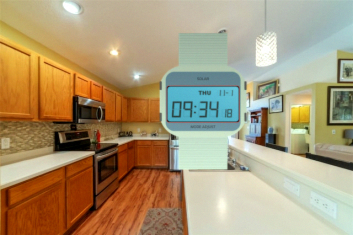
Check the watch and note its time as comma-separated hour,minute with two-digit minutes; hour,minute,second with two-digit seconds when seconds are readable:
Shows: 9,34
